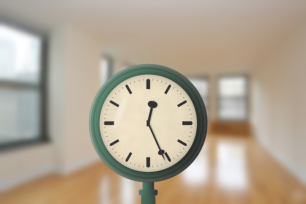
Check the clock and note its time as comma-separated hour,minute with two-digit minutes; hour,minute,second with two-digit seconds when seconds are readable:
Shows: 12,26
